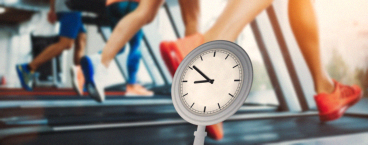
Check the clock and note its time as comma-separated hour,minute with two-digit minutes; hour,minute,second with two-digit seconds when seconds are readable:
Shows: 8,51
